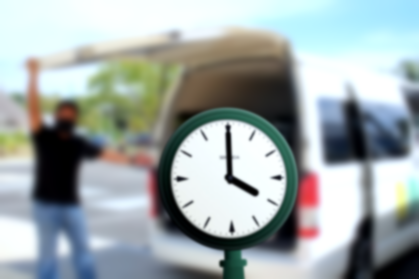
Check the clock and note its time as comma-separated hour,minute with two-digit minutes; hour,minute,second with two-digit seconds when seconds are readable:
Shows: 4,00
